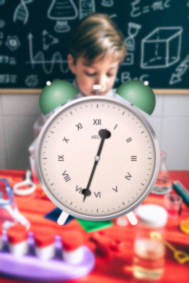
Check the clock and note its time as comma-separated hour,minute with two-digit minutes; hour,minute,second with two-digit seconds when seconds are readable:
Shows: 12,33
